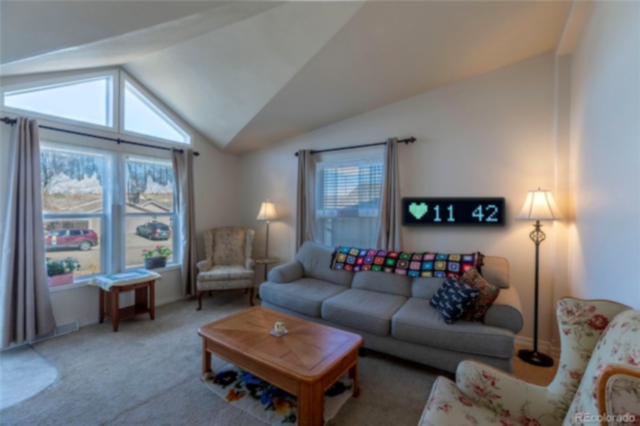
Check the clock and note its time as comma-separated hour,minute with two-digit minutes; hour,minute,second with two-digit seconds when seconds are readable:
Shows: 11,42
